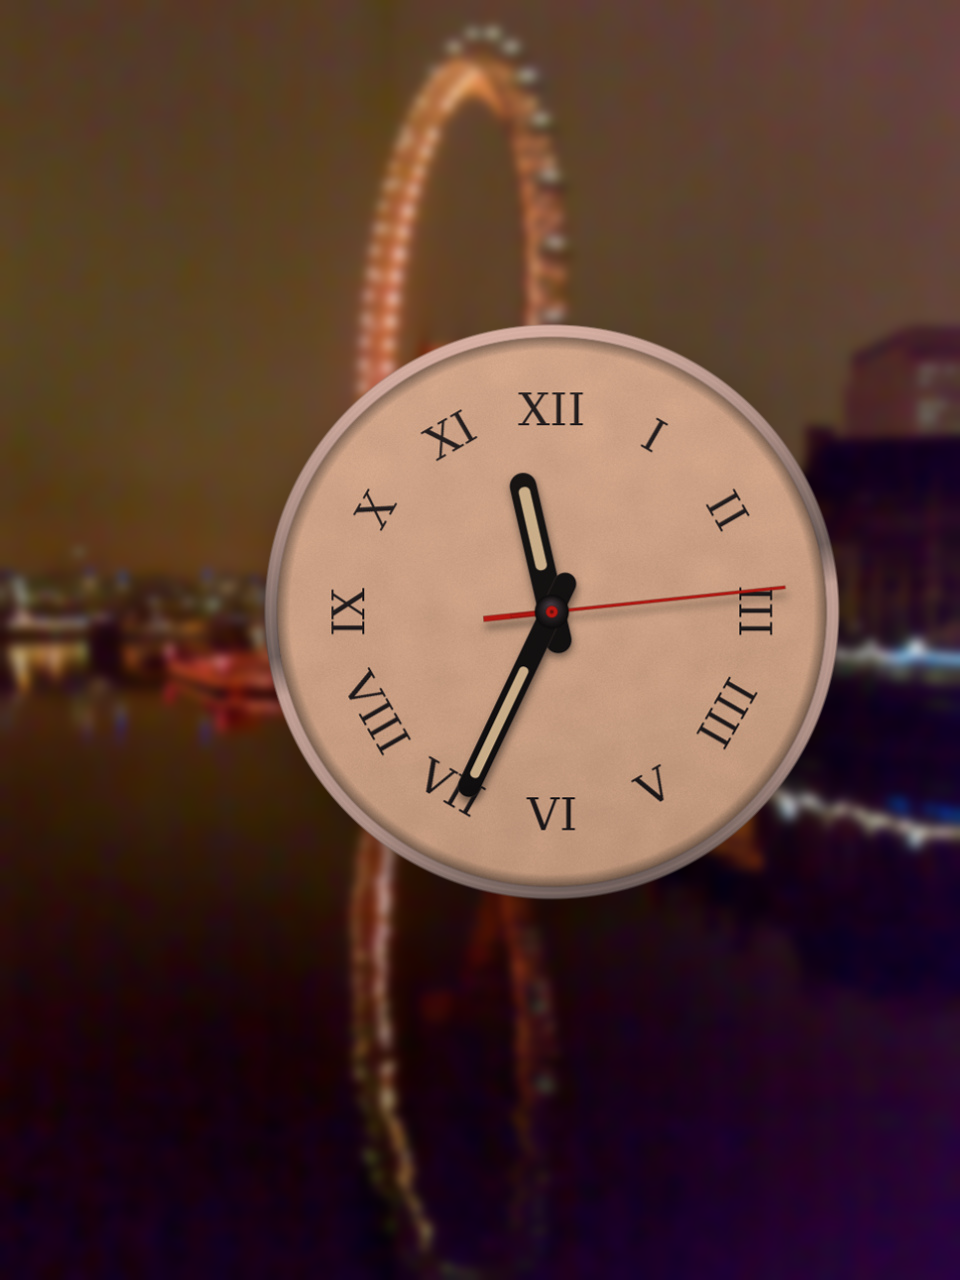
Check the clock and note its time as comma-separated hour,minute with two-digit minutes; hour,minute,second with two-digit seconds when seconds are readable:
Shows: 11,34,14
